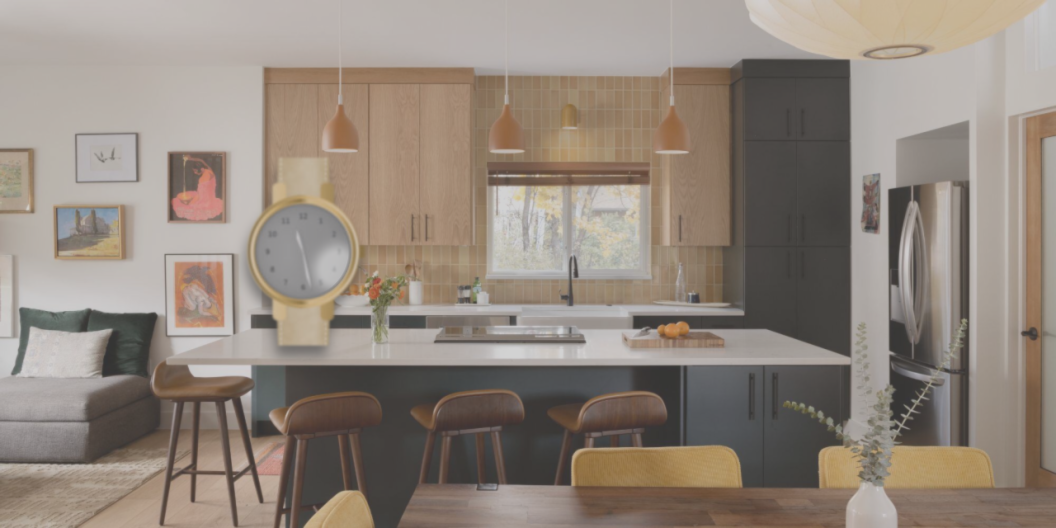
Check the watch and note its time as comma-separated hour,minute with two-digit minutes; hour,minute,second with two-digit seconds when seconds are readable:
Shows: 11,28
